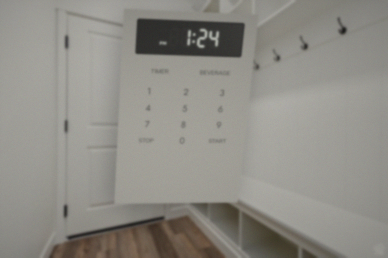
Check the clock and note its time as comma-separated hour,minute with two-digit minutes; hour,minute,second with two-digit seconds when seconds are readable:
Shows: 1,24
